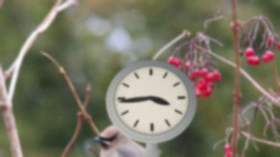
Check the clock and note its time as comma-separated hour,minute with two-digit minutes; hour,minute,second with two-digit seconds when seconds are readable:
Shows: 3,44
